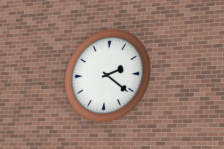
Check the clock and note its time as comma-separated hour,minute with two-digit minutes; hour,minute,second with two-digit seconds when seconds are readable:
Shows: 2,21
